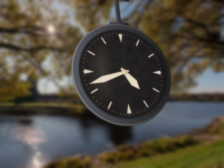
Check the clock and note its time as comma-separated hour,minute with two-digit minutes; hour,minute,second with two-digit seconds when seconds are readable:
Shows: 4,42
